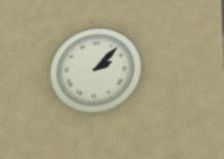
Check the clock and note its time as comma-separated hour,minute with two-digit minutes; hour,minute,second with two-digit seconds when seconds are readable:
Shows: 2,07
